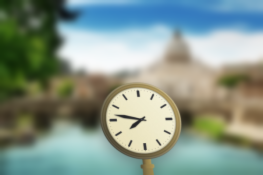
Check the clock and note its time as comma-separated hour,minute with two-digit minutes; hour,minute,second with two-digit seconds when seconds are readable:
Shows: 7,47
